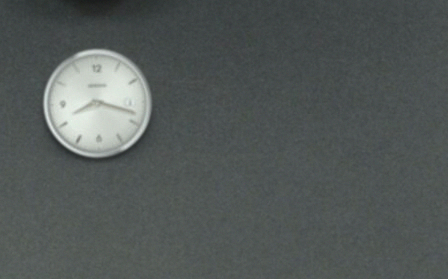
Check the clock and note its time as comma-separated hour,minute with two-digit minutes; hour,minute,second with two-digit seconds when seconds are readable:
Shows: 8,18
